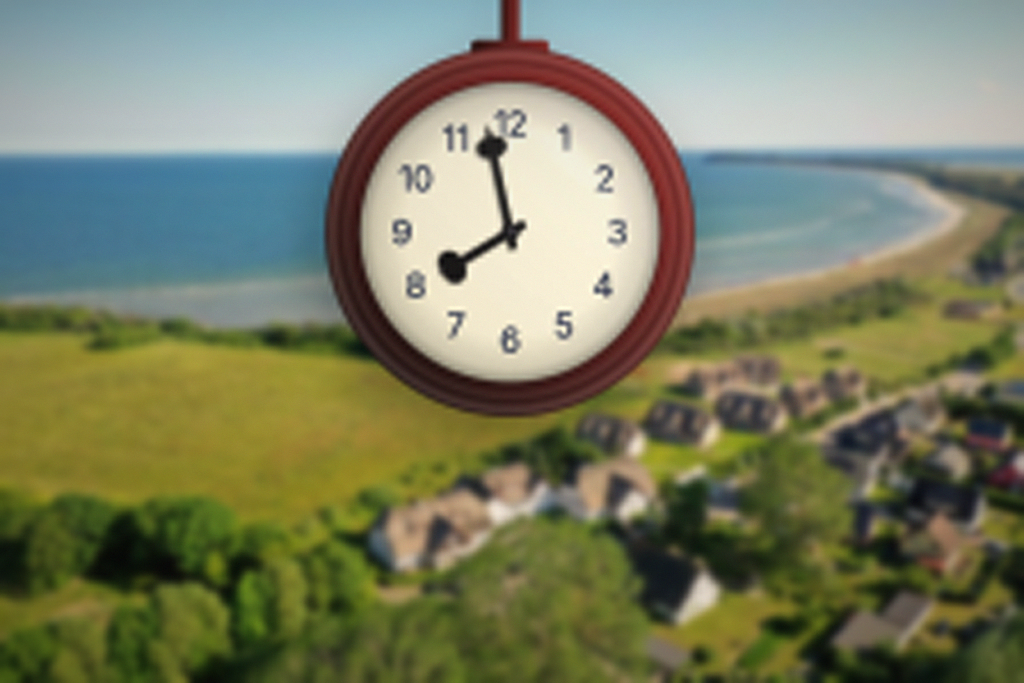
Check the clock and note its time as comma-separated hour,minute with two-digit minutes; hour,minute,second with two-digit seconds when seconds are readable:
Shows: 7,58
